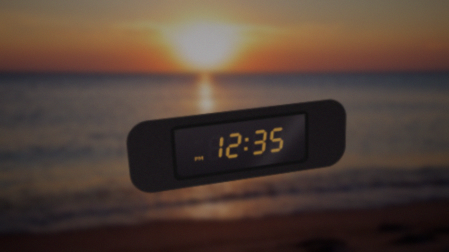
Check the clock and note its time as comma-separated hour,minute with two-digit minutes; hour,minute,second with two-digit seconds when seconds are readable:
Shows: 12,35
